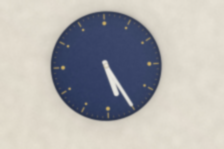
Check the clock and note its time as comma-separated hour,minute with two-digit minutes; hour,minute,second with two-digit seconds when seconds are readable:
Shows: 5,25
